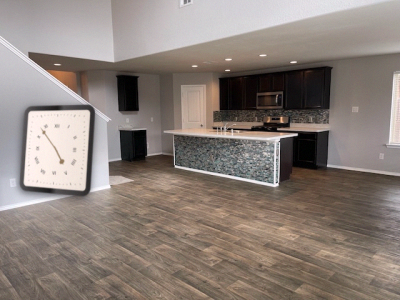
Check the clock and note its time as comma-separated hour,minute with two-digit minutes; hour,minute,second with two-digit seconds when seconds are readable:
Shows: 4,53
